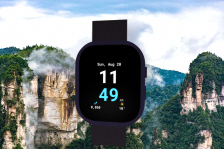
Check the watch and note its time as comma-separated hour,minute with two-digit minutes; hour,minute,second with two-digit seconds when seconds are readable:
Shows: 11,49
